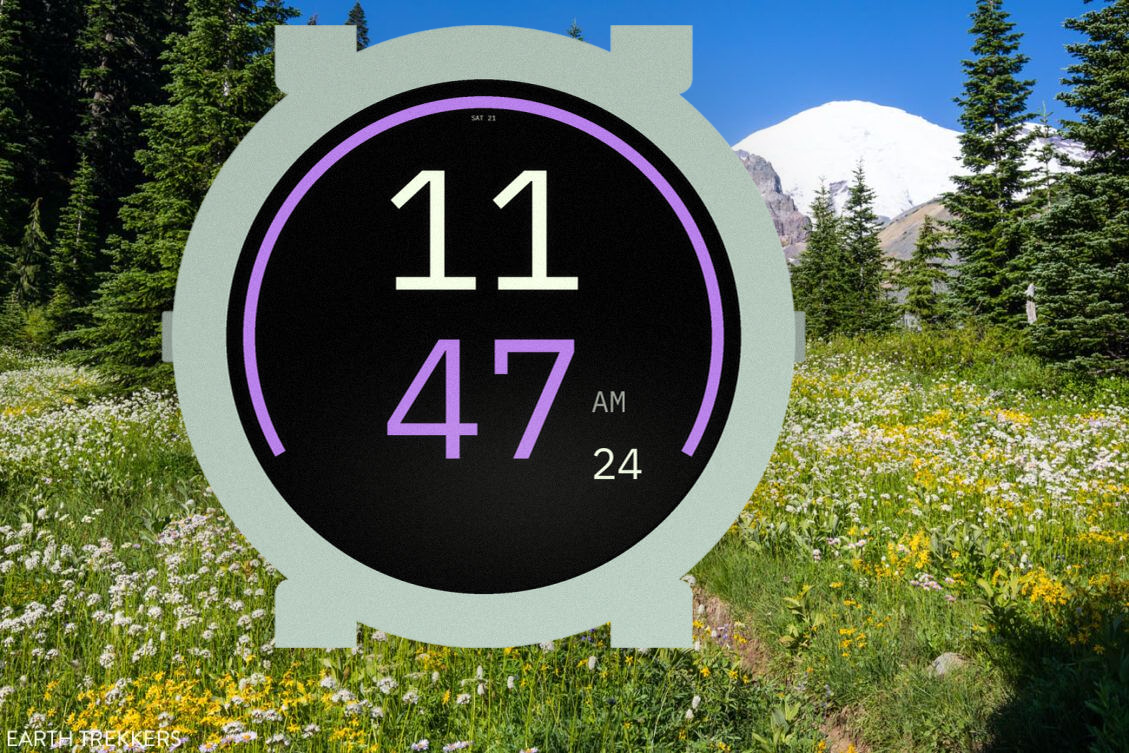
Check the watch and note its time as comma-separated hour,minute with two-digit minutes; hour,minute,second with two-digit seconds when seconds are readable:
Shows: 11,47,24
